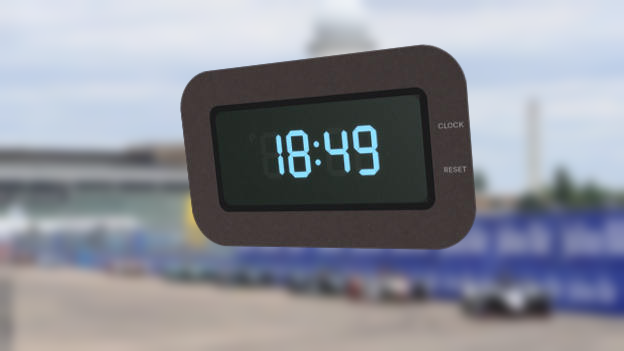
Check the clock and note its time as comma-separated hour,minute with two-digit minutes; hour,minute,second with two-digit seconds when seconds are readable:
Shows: 18,49
